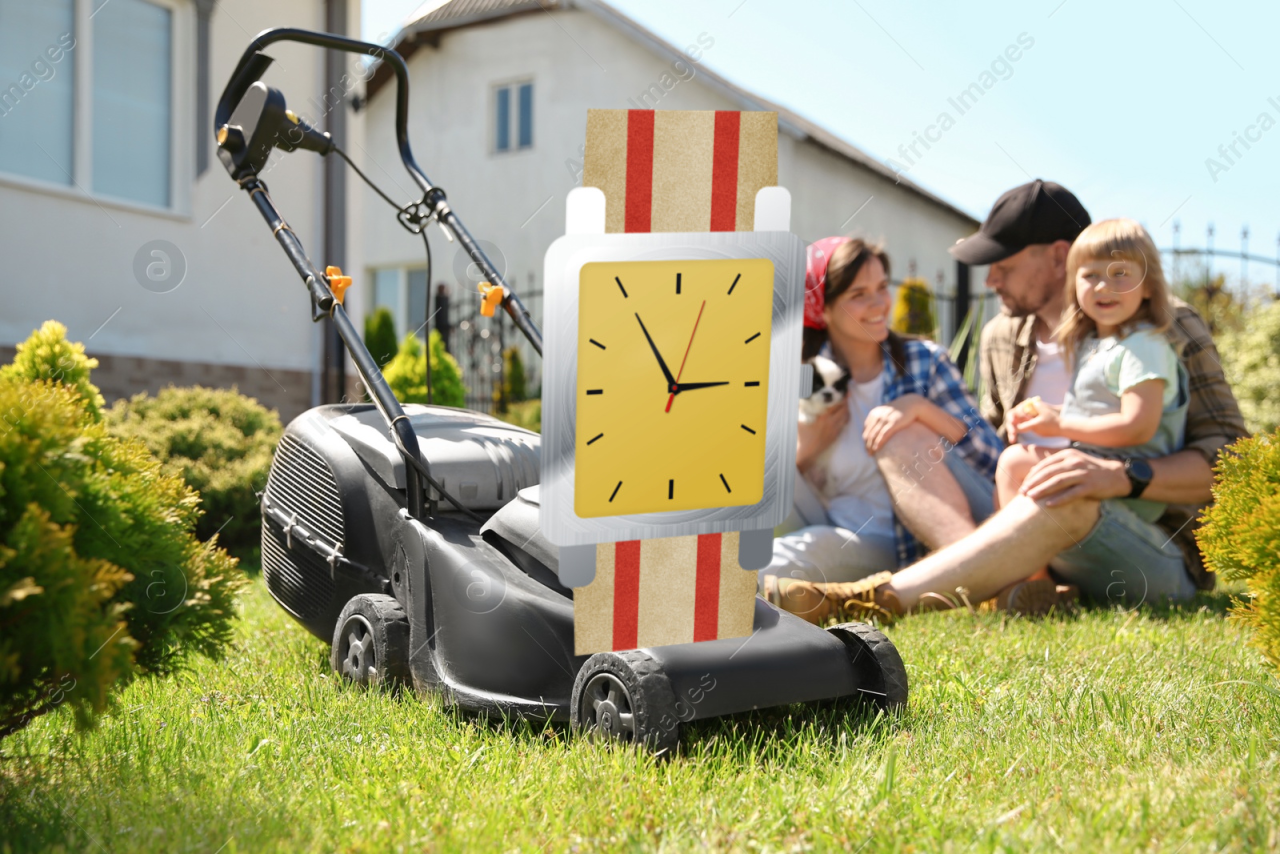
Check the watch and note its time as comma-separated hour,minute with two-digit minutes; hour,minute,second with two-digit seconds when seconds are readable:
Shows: 2,55,03
